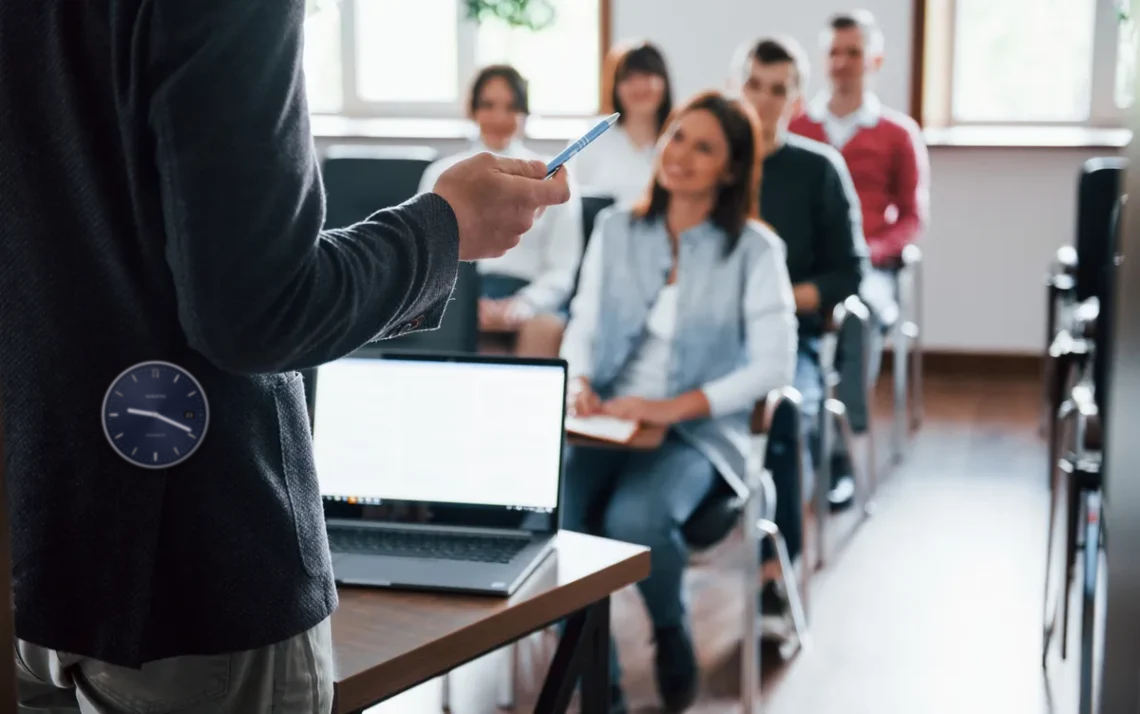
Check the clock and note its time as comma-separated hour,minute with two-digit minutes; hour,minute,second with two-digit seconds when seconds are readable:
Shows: 9,19
